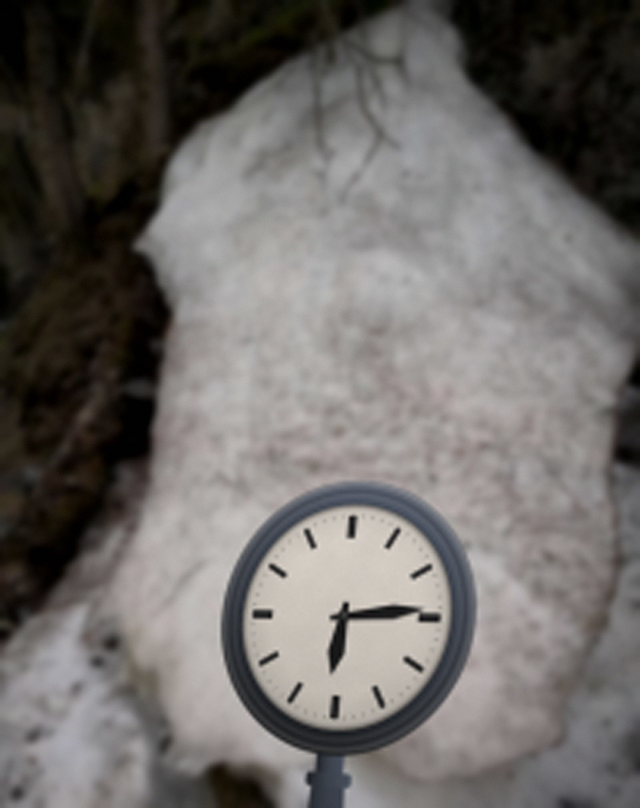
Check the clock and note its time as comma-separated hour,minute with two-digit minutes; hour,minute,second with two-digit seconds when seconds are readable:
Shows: 6,14
